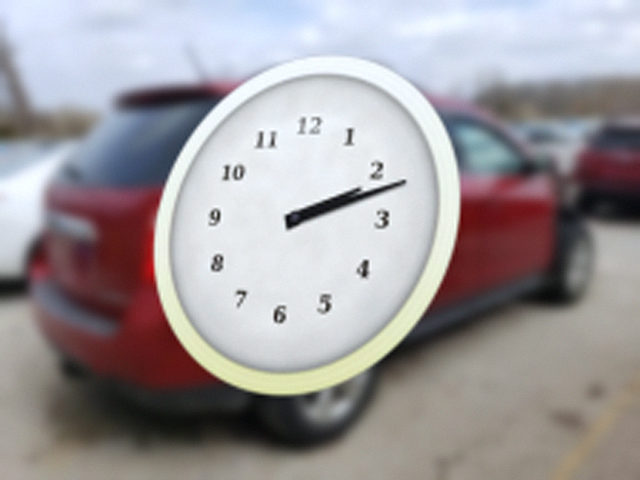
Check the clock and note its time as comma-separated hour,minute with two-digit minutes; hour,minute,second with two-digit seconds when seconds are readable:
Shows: 2,12
